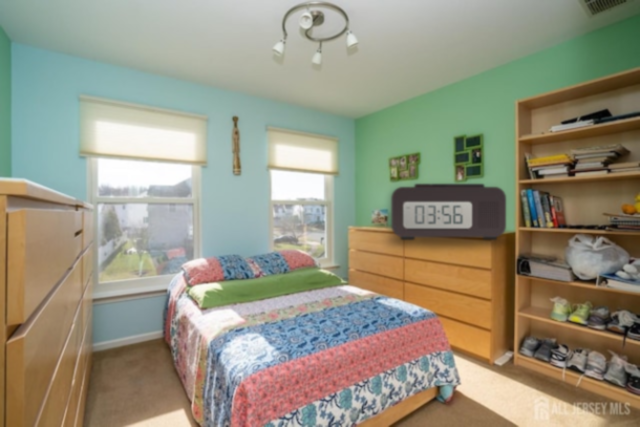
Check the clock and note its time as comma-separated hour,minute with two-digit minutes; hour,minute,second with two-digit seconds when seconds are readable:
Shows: 3,56
